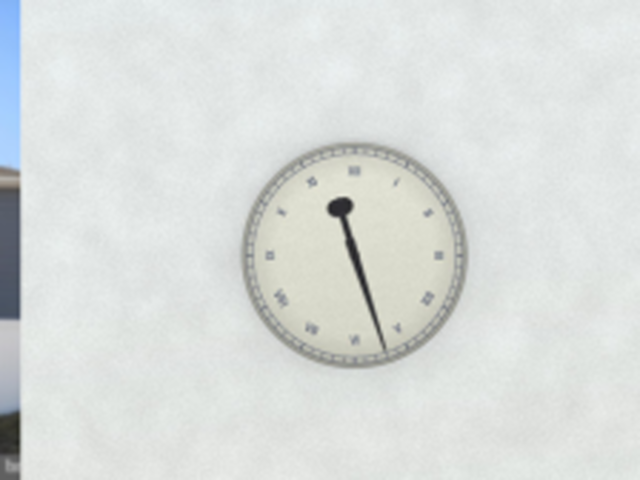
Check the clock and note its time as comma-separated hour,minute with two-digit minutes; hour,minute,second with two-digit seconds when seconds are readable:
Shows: 11,27
